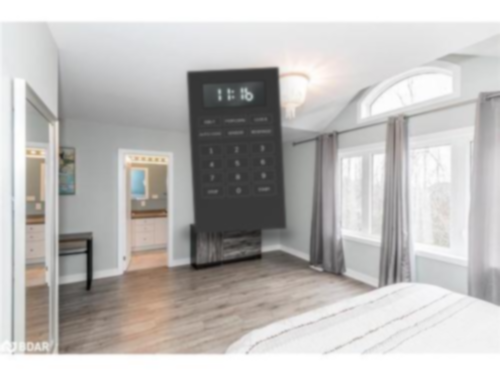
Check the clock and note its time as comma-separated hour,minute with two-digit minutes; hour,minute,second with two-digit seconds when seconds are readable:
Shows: 11,16
